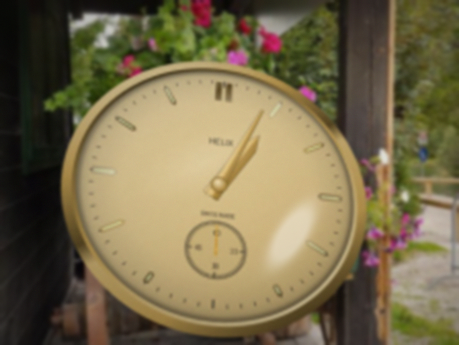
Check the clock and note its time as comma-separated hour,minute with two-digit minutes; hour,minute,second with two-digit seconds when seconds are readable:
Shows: 1,04
